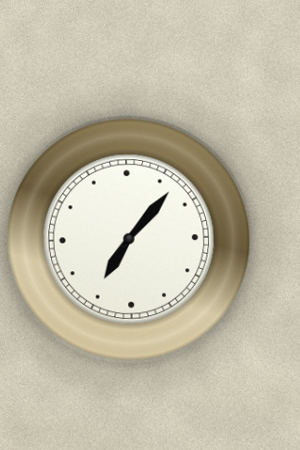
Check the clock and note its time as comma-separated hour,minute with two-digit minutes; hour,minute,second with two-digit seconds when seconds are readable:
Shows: 7,07
